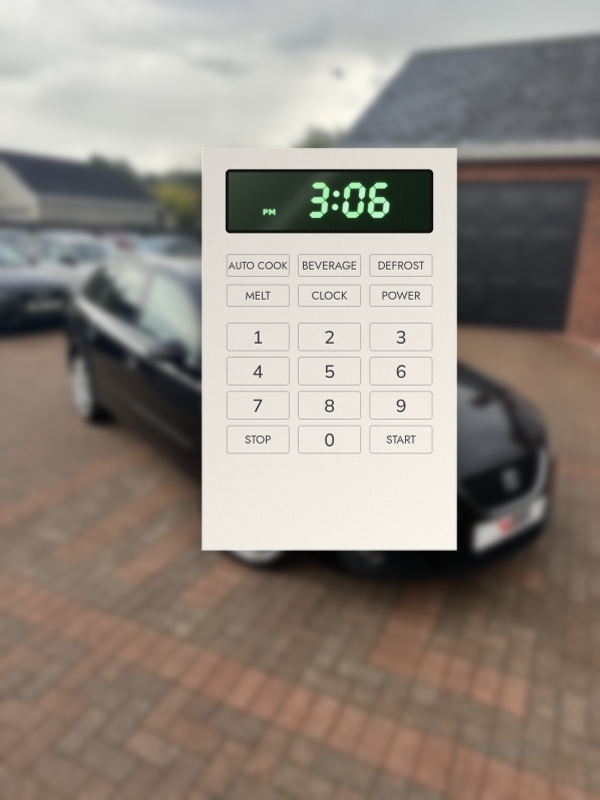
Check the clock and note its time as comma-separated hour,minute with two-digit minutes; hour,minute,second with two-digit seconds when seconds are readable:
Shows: 3,06
